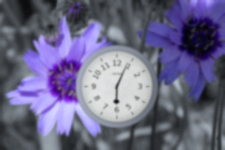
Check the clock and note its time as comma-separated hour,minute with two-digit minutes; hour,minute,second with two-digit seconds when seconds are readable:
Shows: 6,04
